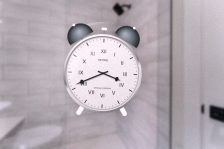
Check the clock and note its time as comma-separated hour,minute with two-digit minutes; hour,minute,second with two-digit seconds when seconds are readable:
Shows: 3,41
